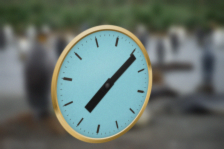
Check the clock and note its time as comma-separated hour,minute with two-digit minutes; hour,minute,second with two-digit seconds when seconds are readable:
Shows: 7,06
